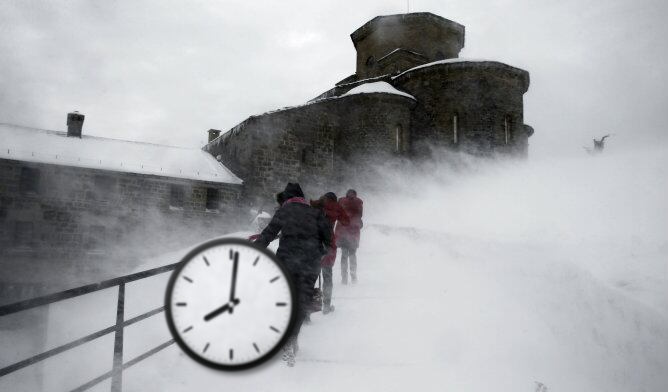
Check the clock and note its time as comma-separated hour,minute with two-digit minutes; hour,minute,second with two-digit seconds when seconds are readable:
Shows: 8,01
